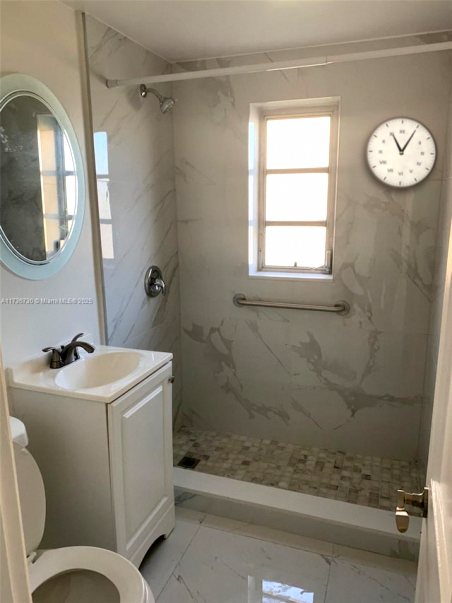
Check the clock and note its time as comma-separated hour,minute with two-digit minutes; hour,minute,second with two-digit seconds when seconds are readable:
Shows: 11,05
